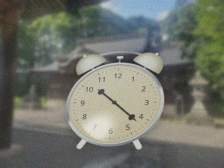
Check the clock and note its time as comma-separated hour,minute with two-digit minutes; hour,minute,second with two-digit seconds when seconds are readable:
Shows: 10,22
